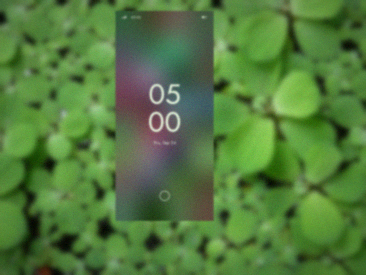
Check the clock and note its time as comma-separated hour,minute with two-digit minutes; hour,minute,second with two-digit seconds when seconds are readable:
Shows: 5,00
